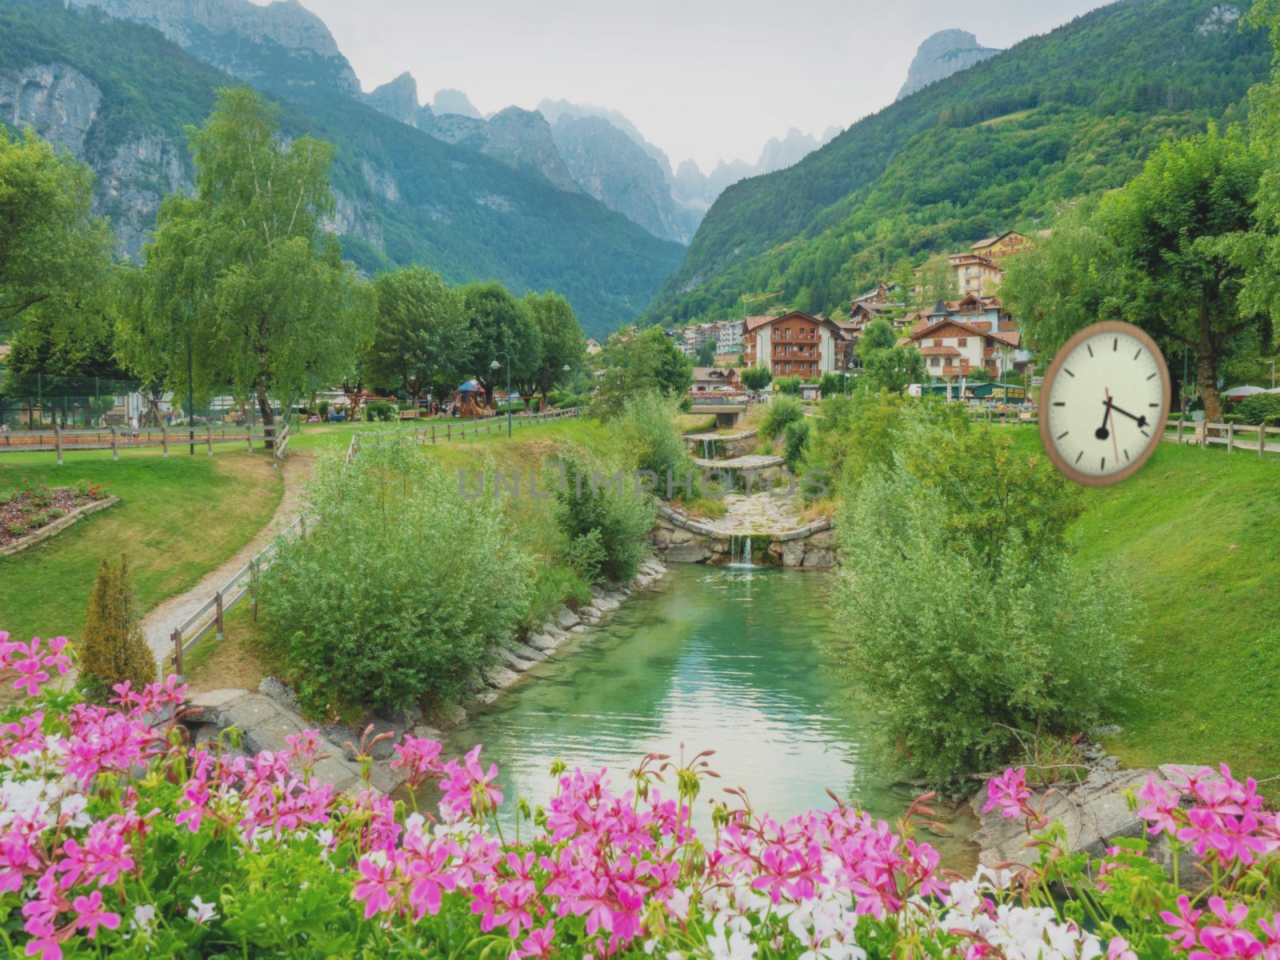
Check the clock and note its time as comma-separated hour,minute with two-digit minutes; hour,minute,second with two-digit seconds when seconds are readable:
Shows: 6,18,27
